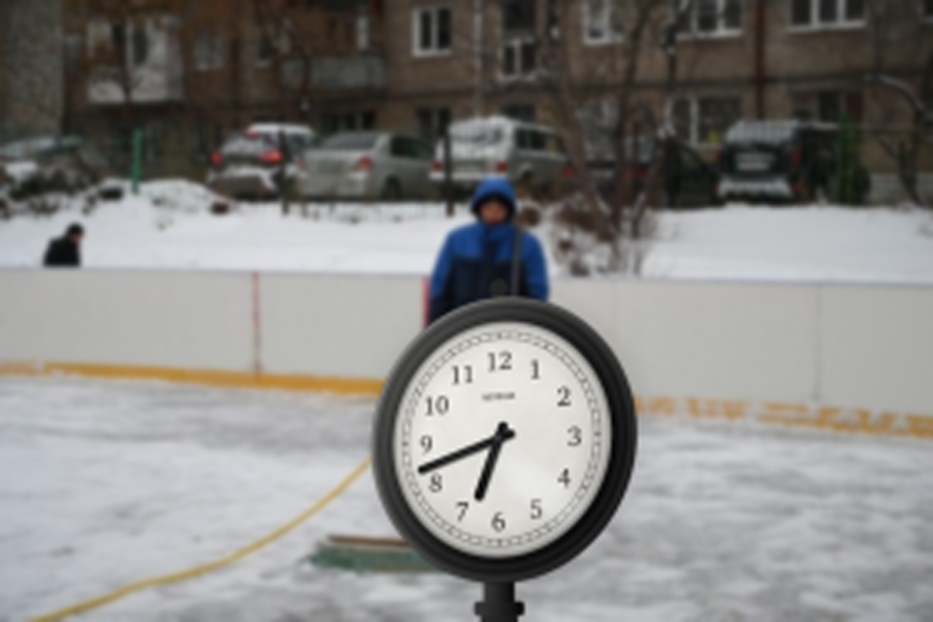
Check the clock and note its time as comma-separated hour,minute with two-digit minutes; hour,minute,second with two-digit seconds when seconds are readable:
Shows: 6,42
